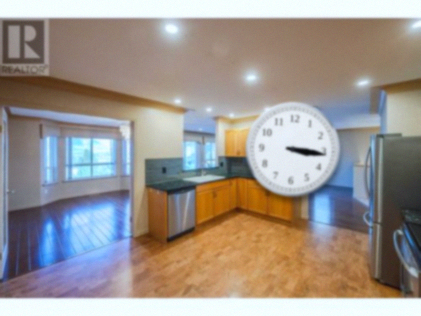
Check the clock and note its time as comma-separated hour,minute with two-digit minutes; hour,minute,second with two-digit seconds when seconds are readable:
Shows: 3,16
